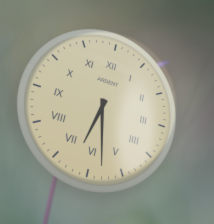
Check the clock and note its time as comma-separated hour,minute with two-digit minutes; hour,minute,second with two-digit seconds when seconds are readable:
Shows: 6,28
